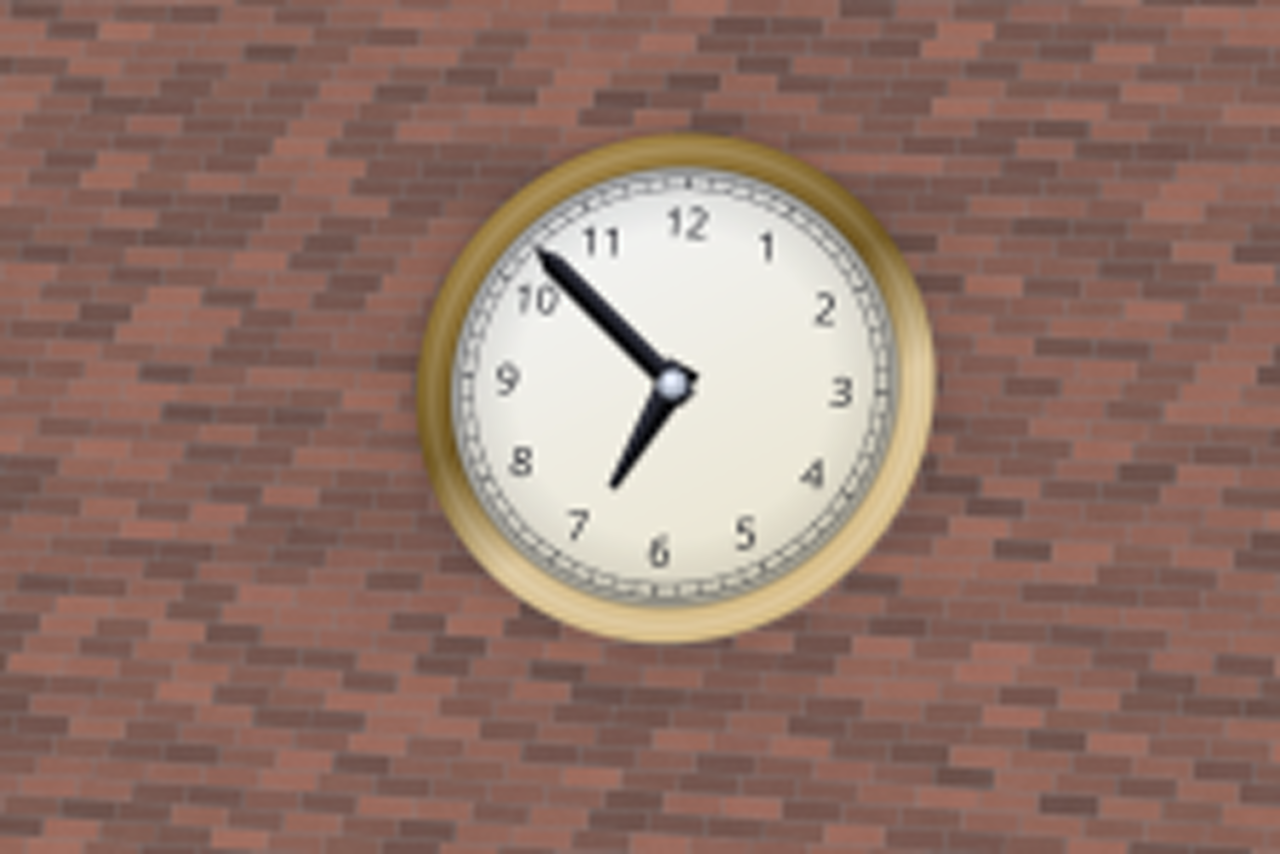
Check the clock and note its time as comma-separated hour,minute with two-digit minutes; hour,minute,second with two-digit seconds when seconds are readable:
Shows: 6,52
